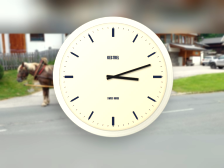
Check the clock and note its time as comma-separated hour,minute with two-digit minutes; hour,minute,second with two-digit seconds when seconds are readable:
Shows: 3,12
